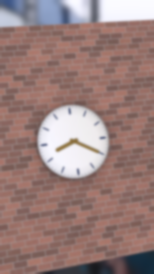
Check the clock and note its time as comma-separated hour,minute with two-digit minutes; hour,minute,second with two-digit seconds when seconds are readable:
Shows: 8,20
